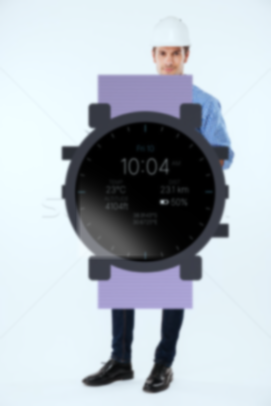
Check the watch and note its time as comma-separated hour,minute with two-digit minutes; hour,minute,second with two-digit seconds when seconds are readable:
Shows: 10,04
